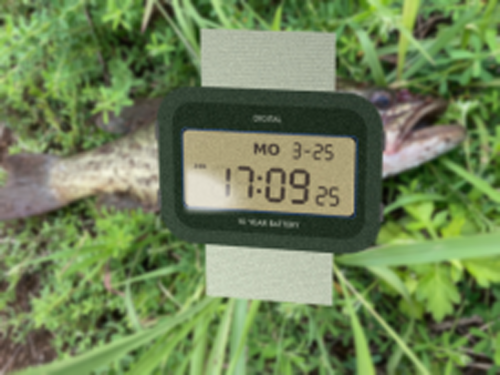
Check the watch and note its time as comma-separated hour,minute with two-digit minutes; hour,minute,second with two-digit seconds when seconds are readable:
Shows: 17,09,25
